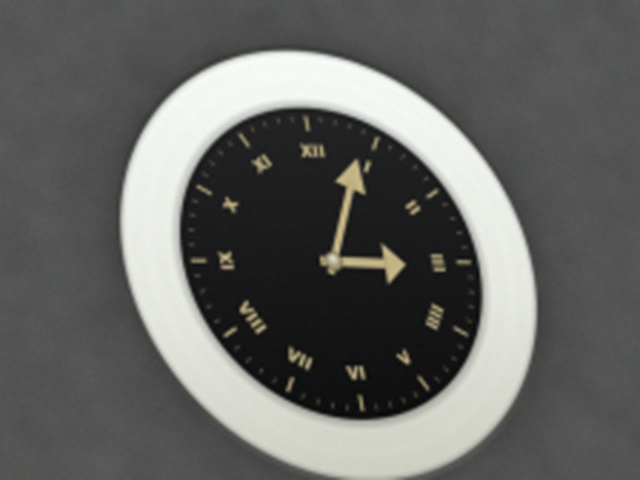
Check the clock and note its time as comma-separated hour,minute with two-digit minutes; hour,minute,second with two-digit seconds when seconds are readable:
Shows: 3,04
